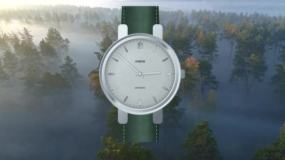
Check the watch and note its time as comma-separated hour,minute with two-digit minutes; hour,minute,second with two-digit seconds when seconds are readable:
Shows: 2,52
